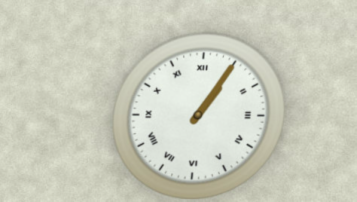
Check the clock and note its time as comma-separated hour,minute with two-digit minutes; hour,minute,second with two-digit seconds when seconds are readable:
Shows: 1,05
